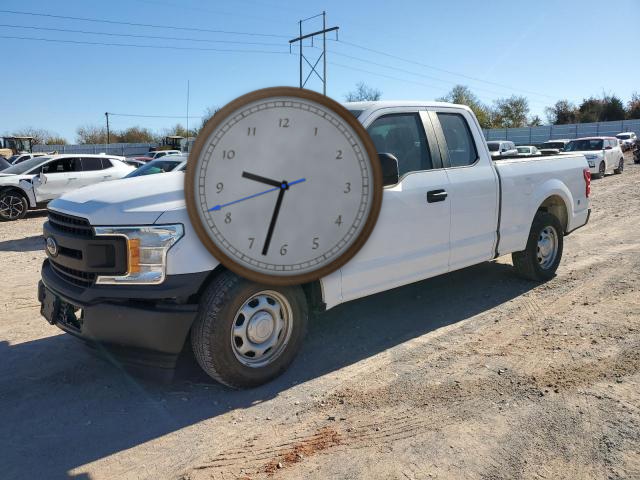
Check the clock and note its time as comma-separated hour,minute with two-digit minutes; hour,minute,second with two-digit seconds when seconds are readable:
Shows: 9,32,42
